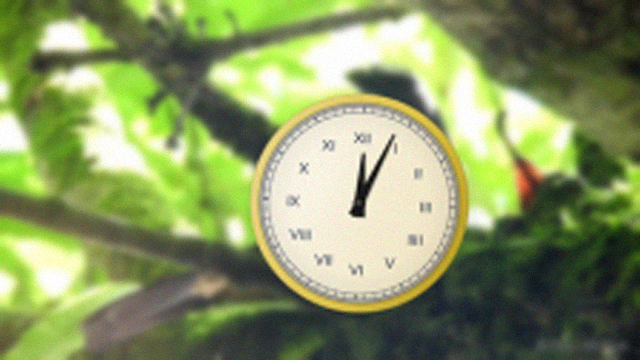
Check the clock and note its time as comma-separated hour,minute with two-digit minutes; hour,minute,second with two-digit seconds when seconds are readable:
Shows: 12,04
